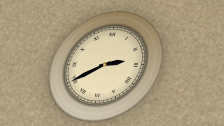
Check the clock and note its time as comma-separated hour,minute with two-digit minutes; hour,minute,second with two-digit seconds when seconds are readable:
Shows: 2,40
